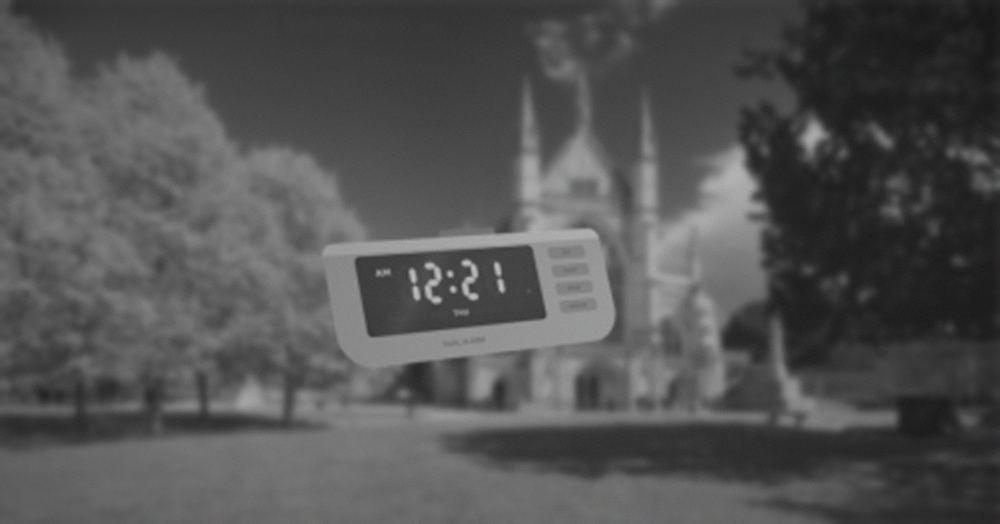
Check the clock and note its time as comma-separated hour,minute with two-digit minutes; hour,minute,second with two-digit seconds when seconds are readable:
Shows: 12,21
